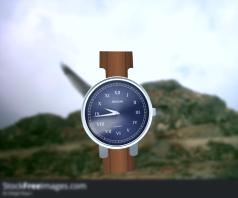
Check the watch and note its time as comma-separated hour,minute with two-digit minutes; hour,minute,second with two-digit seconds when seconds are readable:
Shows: 9,44
